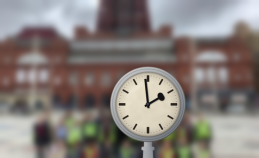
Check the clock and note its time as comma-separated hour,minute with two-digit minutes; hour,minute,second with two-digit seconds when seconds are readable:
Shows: 1,59
